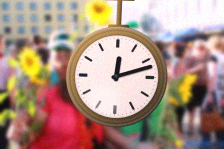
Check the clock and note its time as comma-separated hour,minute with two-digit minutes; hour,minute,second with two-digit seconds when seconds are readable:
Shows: 12,12
